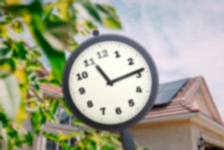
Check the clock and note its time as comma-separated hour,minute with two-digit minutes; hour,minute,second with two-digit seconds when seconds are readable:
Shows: 11,14
